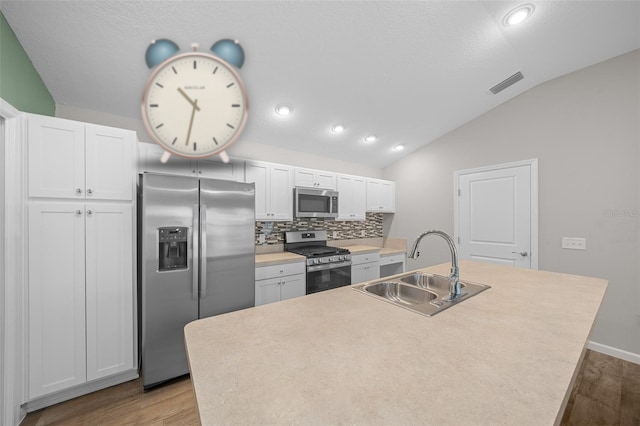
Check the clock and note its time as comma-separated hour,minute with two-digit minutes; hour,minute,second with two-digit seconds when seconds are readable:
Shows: 10,32
